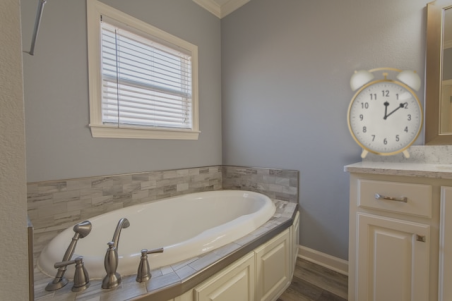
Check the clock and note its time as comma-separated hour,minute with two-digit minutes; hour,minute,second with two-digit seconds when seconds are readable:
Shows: 12,09
